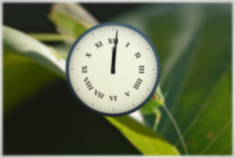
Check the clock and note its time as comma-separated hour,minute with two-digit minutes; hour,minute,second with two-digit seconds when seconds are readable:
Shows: 12,01
